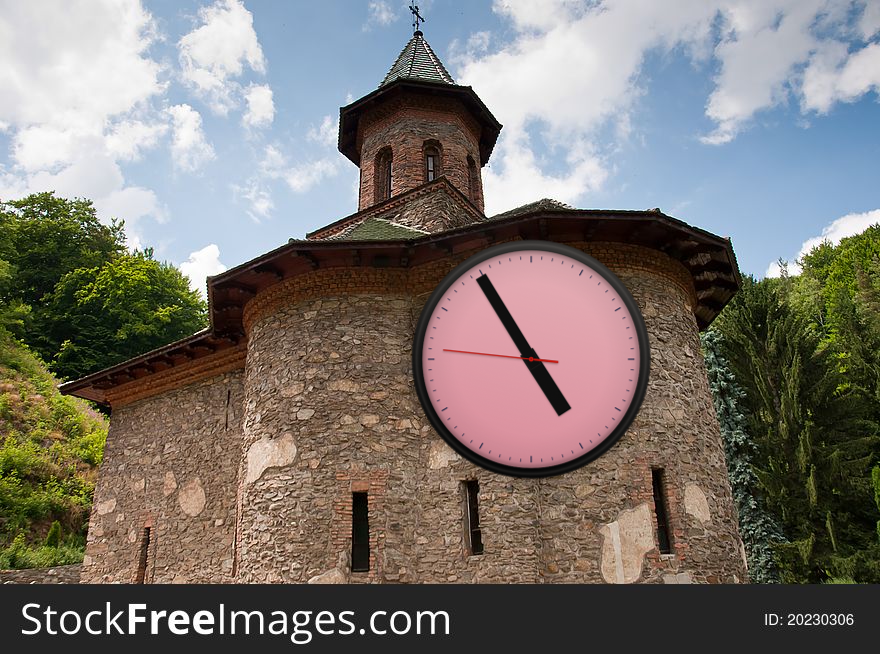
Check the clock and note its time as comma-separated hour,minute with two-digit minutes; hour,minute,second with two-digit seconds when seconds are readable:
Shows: 4,54,46
